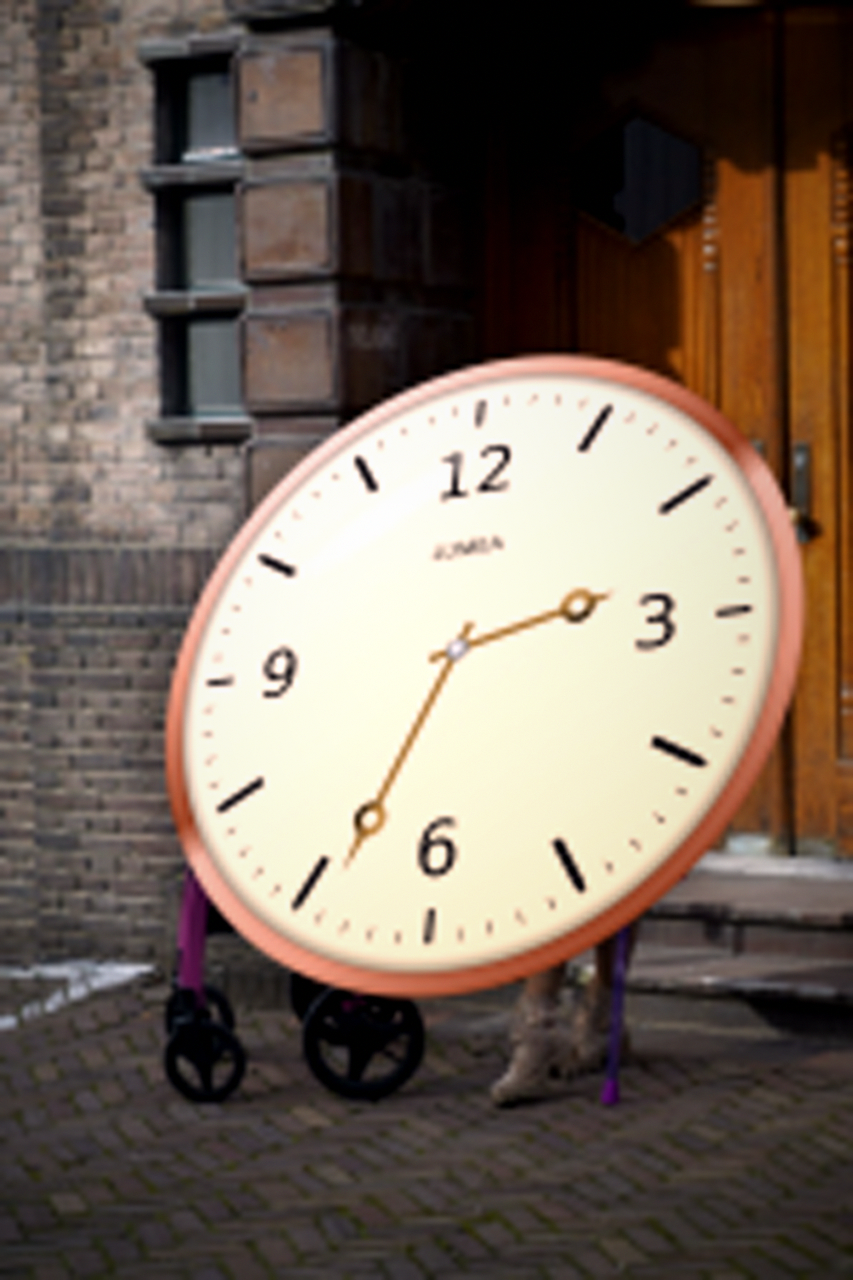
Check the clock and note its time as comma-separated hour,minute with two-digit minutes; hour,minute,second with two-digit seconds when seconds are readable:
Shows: 2,34
